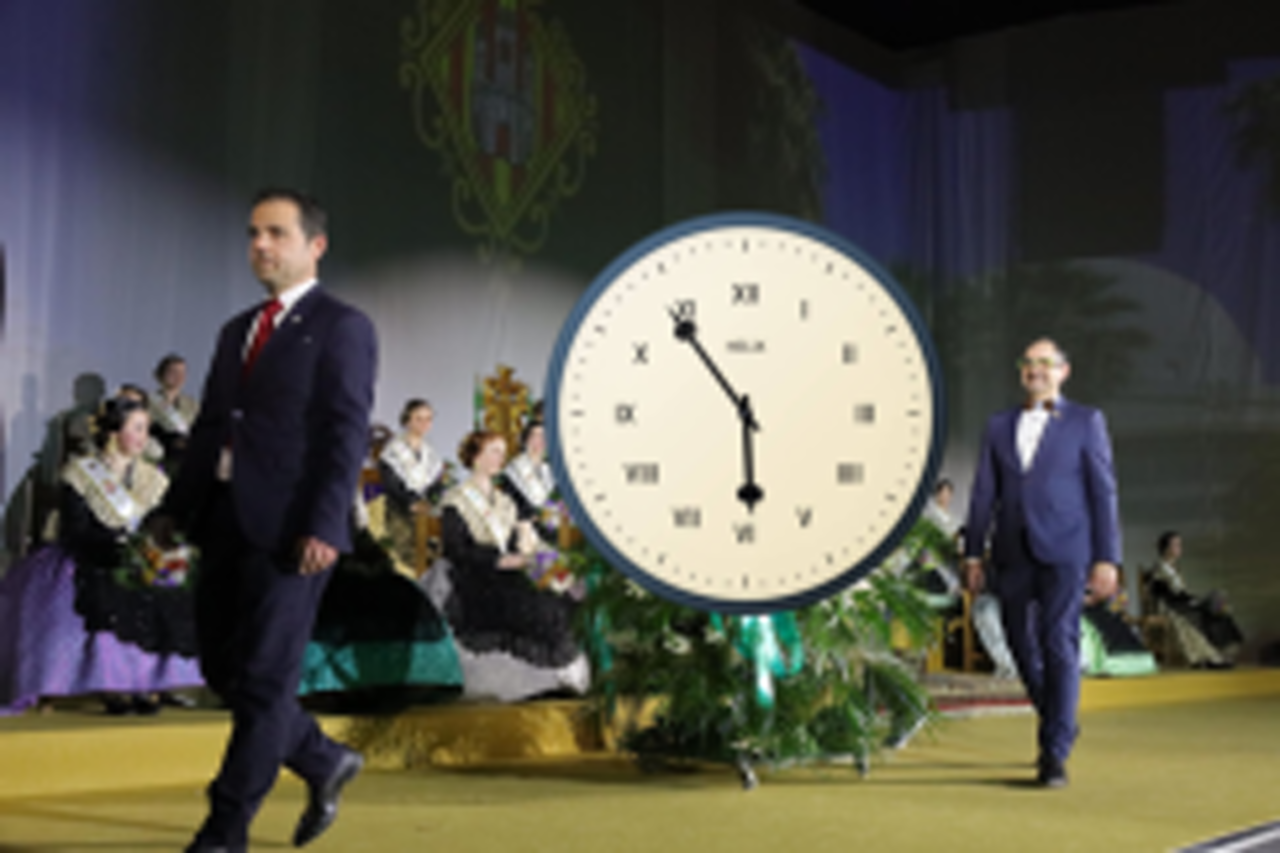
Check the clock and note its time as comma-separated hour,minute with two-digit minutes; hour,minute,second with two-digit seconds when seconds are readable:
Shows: 5,54
